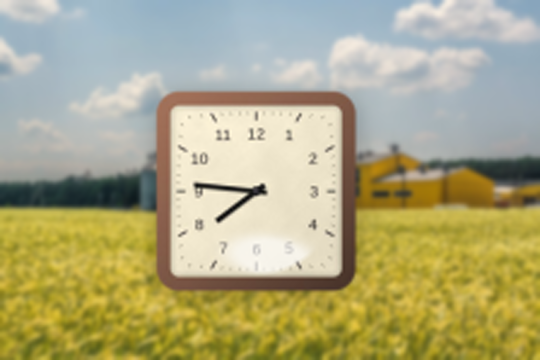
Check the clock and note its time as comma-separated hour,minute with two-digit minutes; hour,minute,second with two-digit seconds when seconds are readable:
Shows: 7,46
